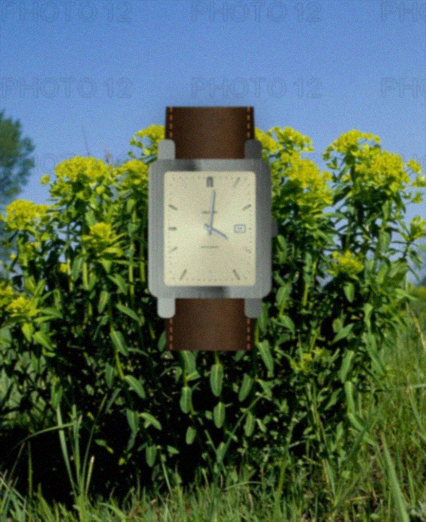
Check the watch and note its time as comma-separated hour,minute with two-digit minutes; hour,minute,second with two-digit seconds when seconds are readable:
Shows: 4,01
